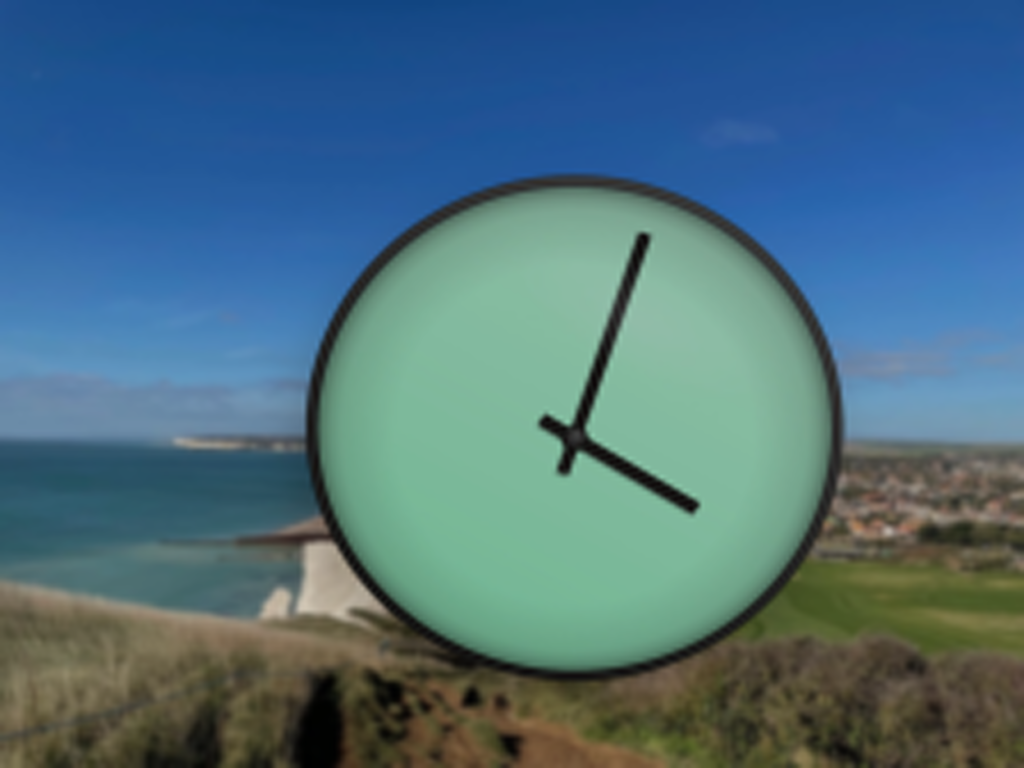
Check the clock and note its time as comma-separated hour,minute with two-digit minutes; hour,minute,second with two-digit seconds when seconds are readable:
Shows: 4,03
